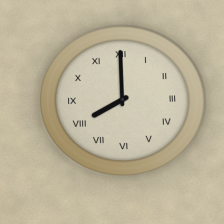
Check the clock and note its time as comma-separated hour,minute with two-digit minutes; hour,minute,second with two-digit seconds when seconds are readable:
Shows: 8,00
